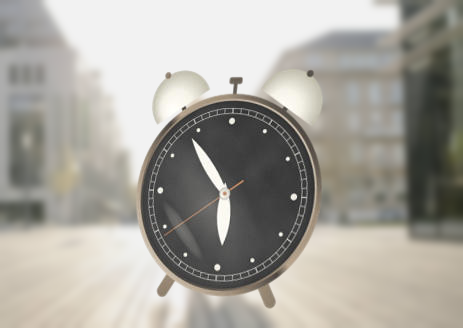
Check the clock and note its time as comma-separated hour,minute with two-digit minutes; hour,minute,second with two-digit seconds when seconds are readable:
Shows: 5,53,39
